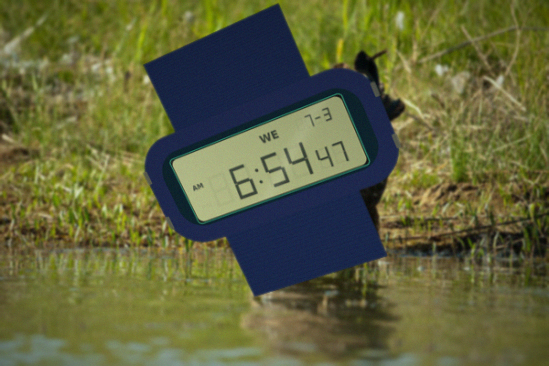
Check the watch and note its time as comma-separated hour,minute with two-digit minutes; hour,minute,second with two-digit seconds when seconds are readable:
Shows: 6,54,47
